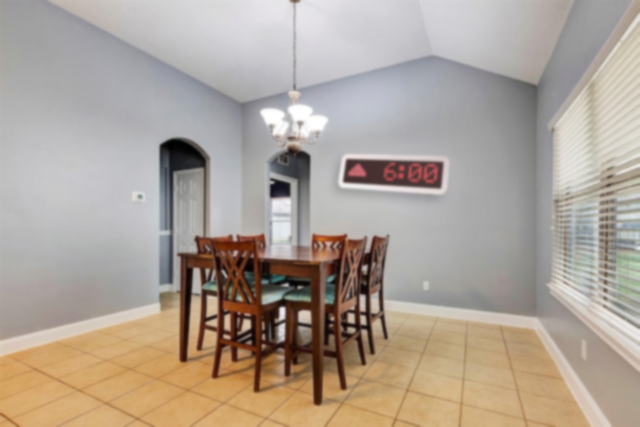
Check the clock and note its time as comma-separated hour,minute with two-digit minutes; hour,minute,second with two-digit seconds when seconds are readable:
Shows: 6,00
